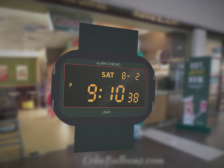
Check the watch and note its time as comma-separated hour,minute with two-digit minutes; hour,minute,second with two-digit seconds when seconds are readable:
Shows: 9,10,38
